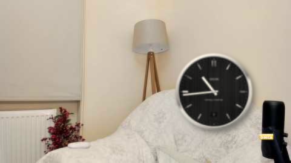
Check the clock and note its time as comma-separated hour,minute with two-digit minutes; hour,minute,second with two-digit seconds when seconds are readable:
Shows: 10,44
